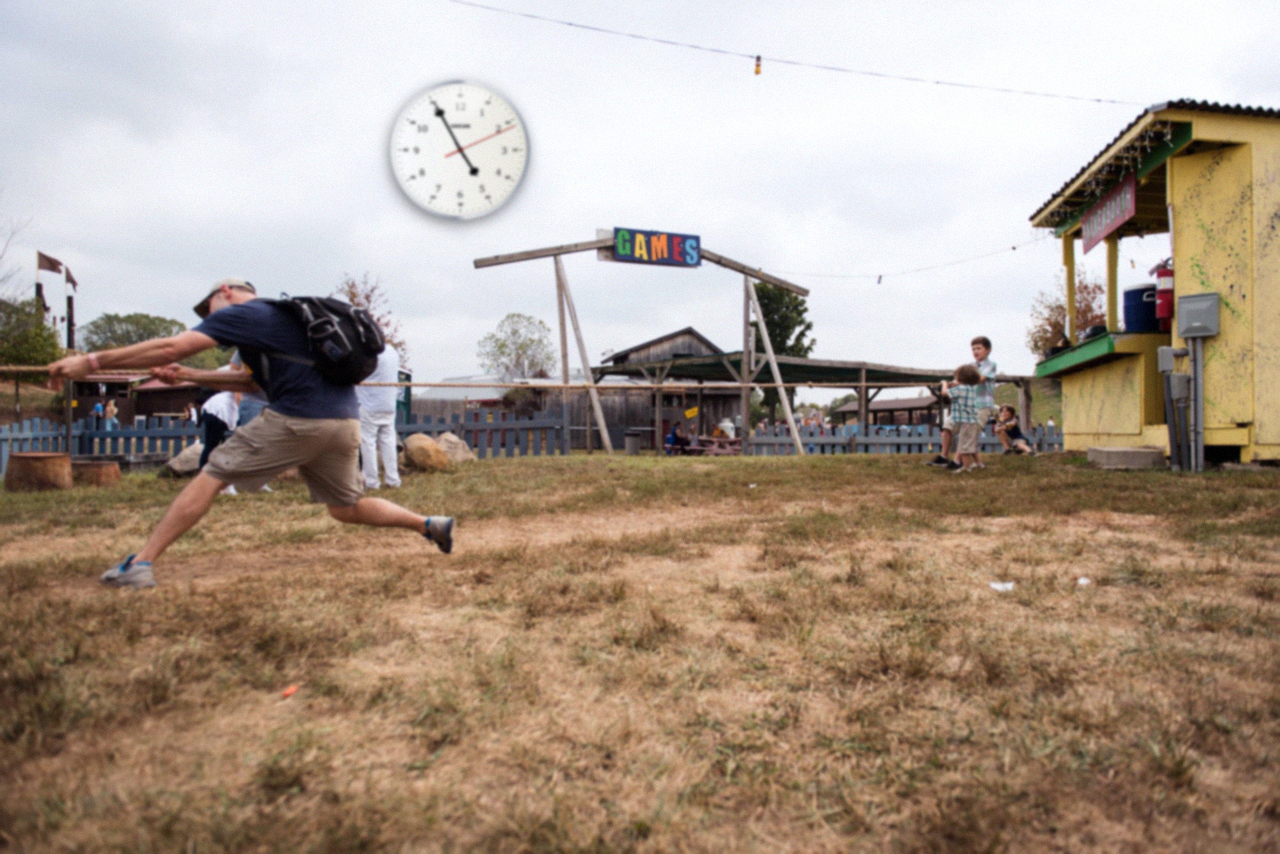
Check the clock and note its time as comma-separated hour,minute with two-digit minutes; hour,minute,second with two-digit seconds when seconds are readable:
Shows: 4,55,11
